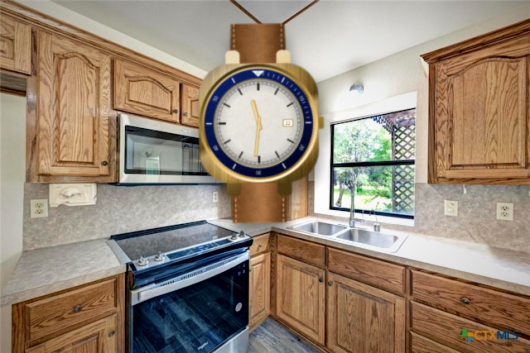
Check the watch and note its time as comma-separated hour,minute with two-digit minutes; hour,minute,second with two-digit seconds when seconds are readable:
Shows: 11,31
